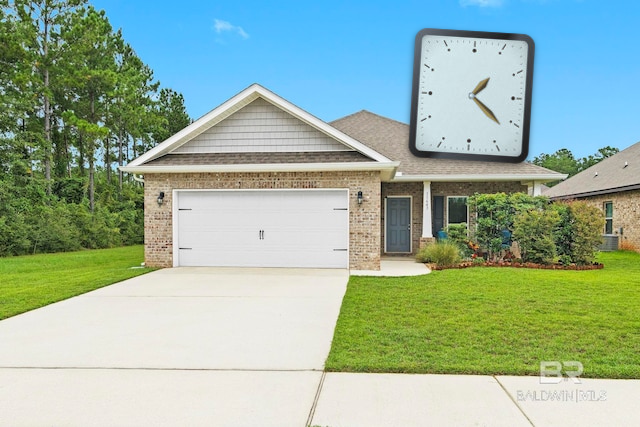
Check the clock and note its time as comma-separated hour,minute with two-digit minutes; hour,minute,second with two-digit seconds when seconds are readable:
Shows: 1,22
